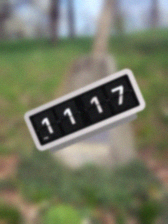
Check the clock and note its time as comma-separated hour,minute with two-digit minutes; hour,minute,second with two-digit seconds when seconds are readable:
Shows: 11,17
